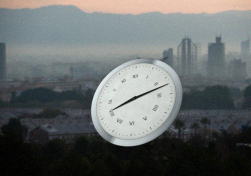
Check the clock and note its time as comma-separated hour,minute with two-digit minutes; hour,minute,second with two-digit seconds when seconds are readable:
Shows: 8,12
